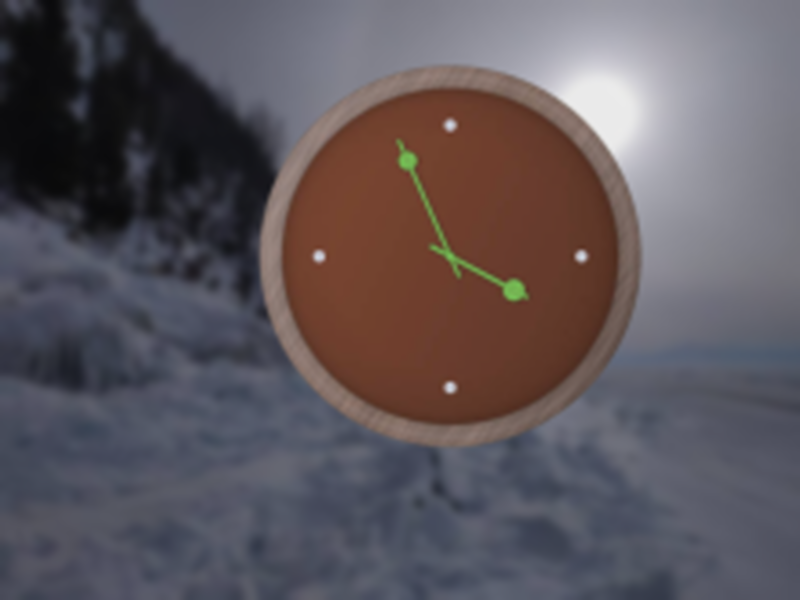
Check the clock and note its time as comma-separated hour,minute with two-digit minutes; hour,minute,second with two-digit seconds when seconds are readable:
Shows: 3,56
